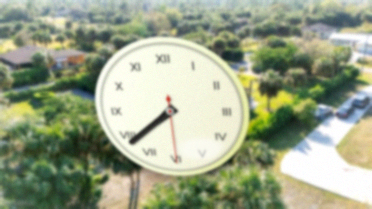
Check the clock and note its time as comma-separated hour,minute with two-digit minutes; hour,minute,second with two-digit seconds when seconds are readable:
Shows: 7,38,30
